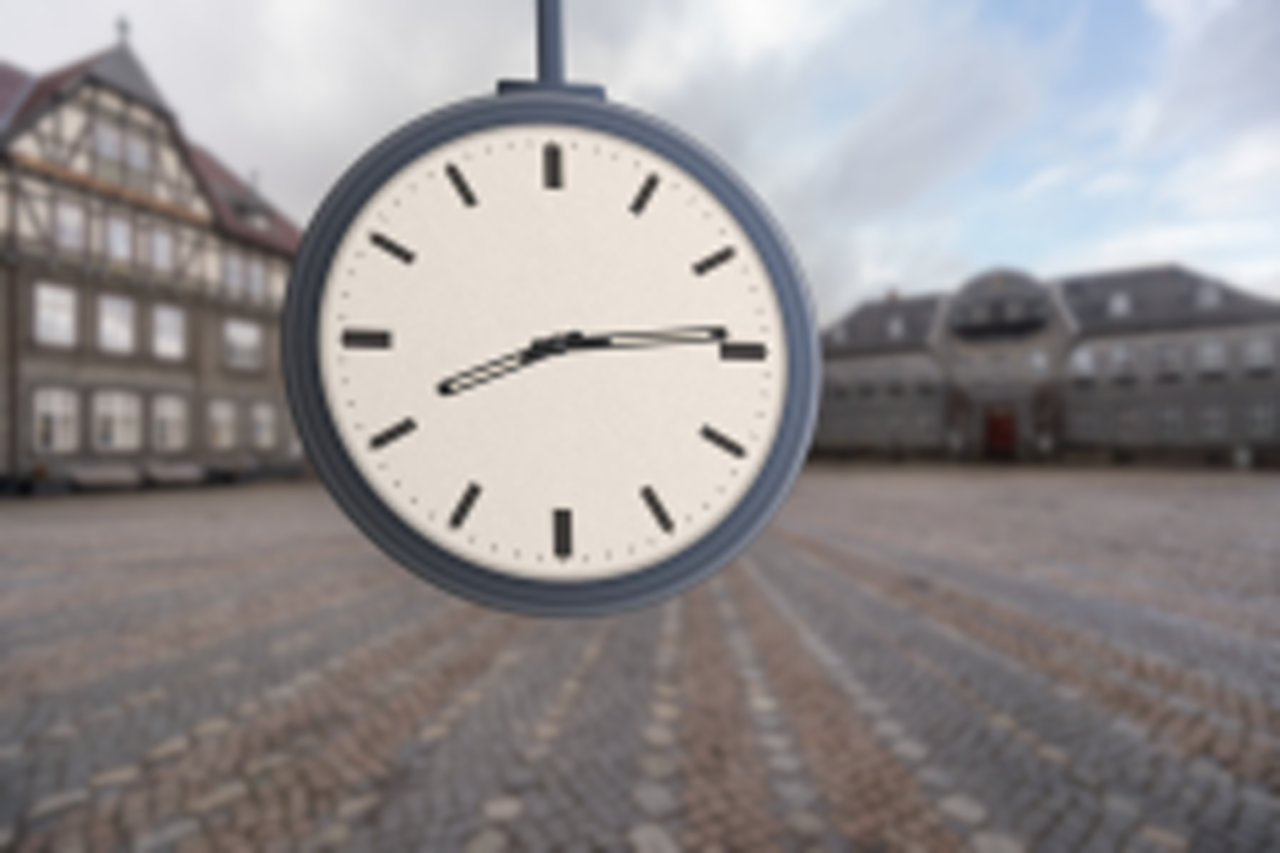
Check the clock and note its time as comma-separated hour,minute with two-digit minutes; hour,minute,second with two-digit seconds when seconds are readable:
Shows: 8,14
